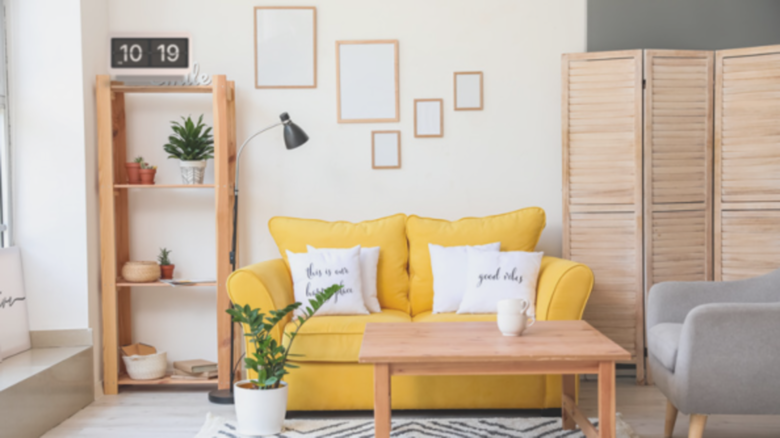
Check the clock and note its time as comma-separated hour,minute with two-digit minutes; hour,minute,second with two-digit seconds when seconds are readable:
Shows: 10,19
